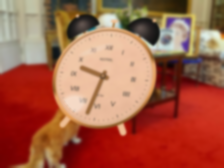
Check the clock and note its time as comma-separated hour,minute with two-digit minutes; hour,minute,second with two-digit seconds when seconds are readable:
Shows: 9,32
